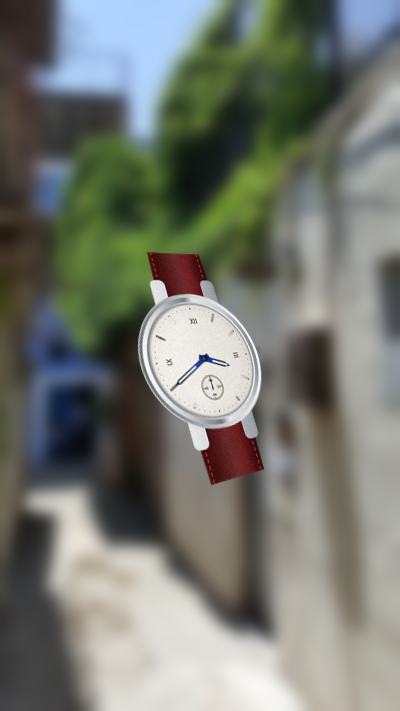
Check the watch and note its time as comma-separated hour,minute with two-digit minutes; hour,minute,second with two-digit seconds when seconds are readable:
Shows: 3,40
